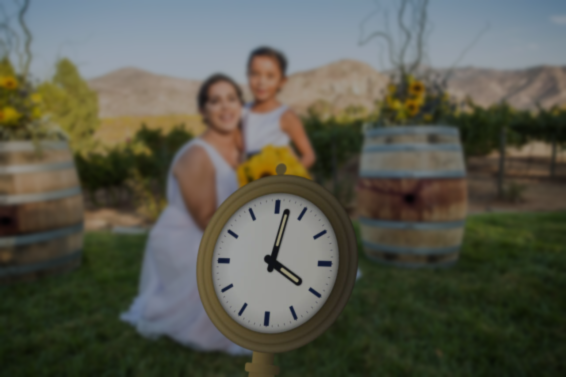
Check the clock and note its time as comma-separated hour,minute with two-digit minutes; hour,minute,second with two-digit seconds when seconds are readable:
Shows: 4,02
